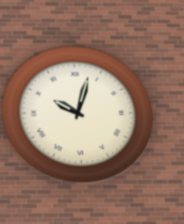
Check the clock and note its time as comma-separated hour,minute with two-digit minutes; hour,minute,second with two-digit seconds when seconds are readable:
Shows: 10,03
